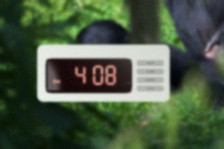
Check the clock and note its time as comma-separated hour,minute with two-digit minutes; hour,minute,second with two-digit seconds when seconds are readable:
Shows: 4,08
